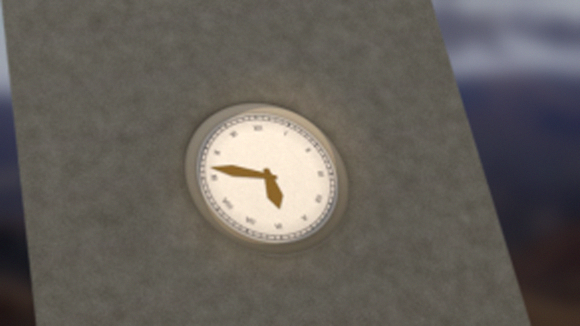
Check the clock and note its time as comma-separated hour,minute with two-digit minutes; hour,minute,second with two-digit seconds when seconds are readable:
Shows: 5,47
